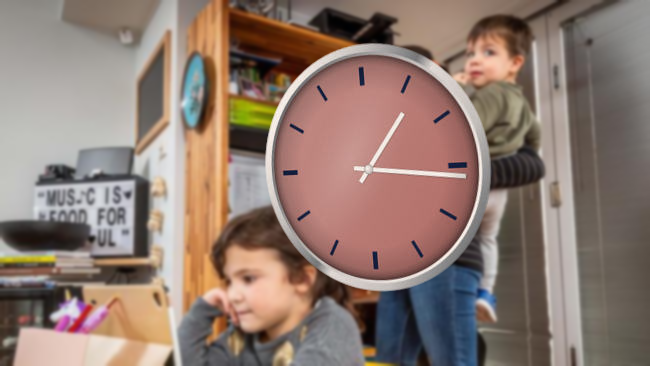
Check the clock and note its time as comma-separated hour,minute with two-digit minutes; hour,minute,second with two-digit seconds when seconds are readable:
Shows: 1,16
